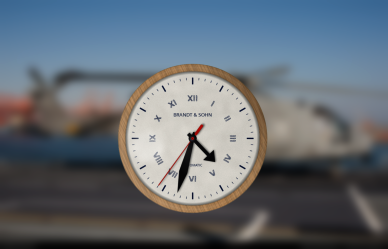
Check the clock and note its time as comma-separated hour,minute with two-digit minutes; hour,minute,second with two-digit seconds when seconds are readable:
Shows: 4,32,36
